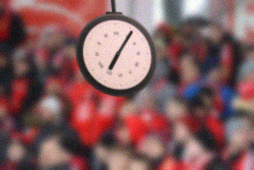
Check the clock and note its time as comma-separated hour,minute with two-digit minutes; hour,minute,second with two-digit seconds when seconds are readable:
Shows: 7,06
